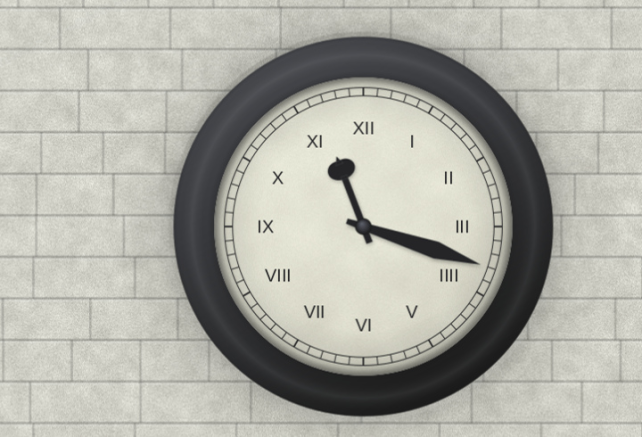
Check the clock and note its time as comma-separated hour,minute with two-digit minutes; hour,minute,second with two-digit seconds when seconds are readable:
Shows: 11,18
